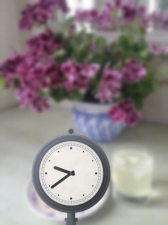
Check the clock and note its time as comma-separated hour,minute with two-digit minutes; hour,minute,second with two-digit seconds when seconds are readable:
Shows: 9,39
